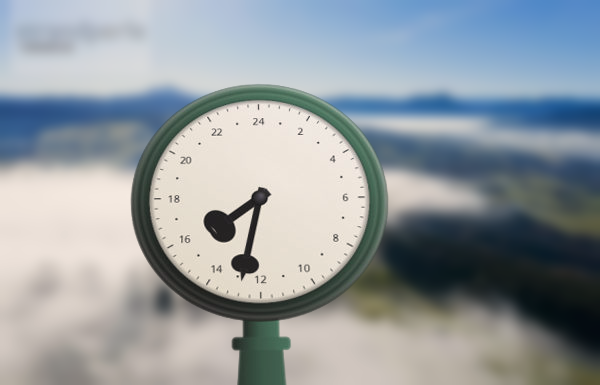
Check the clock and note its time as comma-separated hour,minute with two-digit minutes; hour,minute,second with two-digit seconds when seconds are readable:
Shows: 15,32
